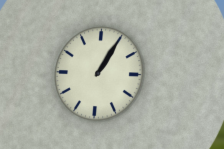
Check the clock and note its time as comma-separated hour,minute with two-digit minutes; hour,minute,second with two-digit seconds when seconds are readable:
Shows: 1,05
